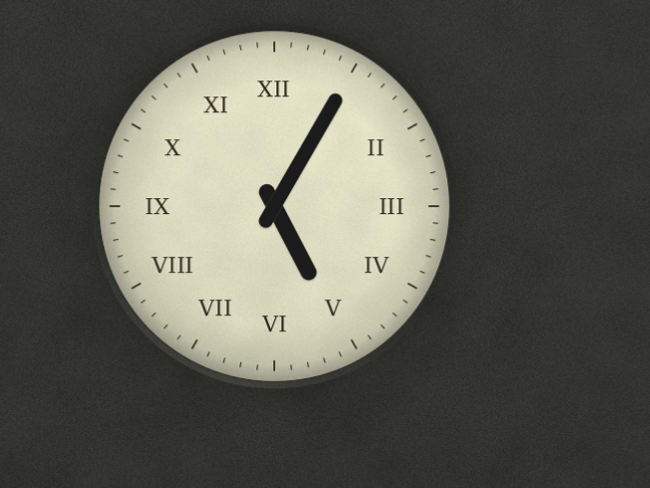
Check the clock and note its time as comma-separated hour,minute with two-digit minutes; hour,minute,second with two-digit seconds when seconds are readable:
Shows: 5,05
